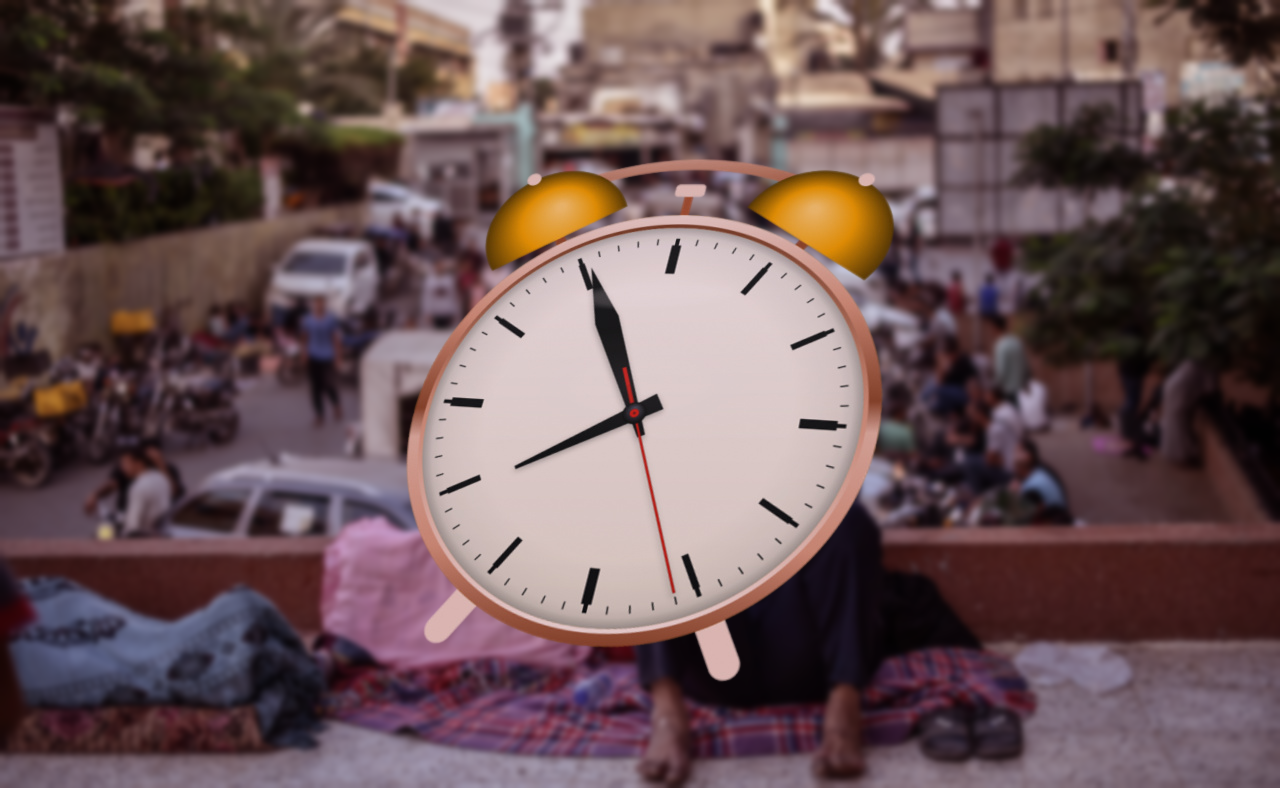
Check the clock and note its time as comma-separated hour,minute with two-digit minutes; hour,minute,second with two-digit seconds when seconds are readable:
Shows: 7,55,26
